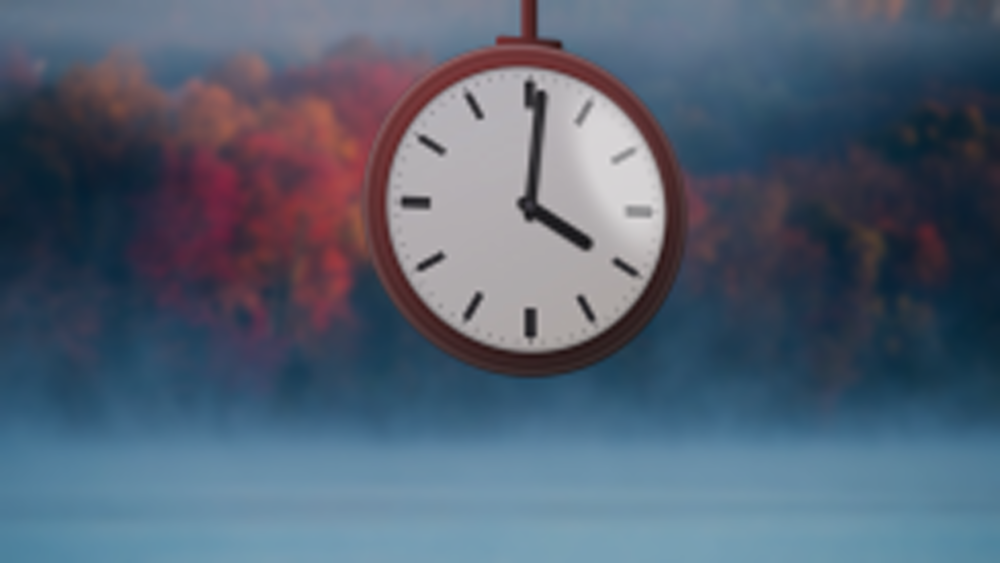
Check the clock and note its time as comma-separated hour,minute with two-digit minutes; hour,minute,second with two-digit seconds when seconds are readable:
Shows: 4,01
